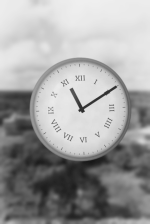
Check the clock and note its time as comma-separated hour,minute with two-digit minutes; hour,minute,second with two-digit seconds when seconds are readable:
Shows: 11,10
